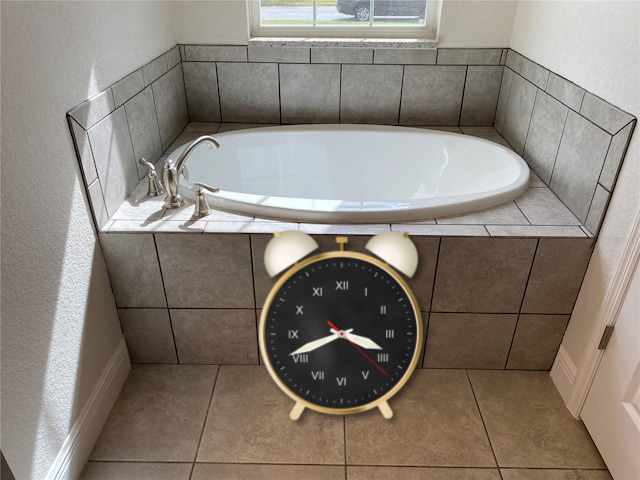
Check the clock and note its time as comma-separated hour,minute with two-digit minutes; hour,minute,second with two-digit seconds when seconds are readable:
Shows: 3,41,22
